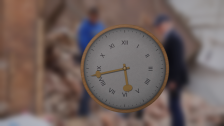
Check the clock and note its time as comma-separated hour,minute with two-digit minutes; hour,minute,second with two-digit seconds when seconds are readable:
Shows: 5,43
